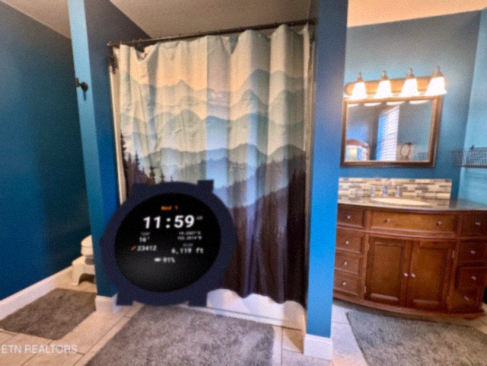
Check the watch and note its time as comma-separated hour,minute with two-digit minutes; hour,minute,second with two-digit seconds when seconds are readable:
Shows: 11,59
